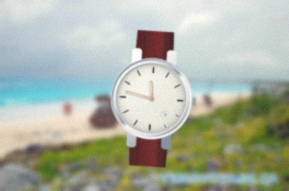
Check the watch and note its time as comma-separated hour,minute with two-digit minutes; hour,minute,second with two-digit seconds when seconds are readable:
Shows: 11,47
